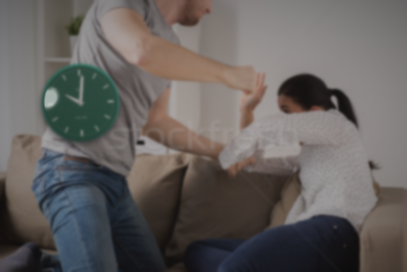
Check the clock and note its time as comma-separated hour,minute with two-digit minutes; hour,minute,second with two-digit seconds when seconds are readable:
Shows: 10,01
